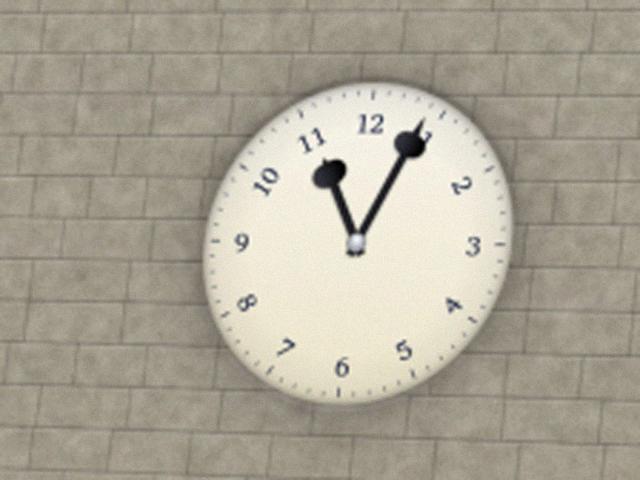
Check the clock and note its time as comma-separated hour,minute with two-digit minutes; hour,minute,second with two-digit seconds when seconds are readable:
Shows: 11,04
